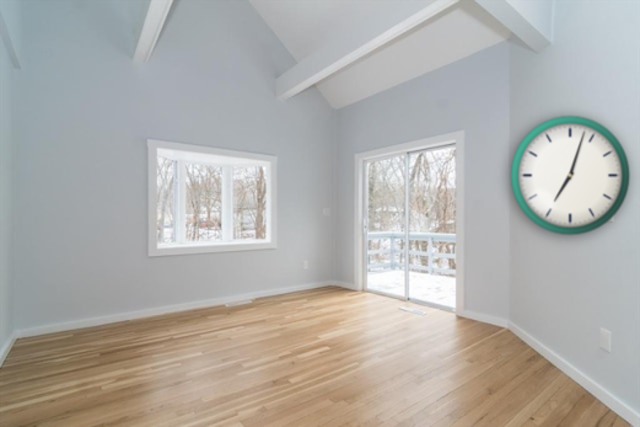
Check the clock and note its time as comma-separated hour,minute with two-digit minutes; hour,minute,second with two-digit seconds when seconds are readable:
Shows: 7,03
